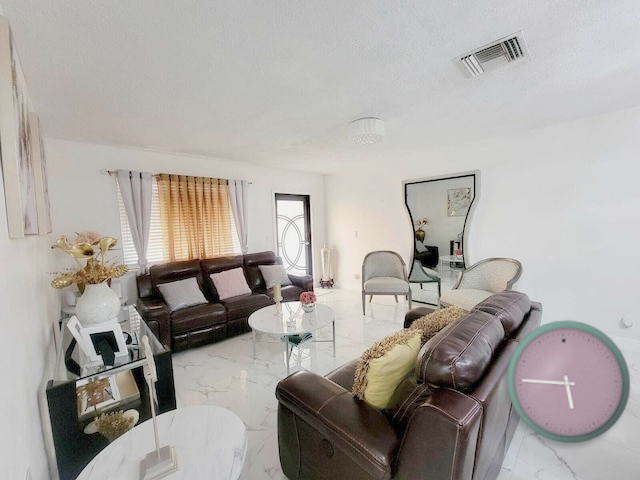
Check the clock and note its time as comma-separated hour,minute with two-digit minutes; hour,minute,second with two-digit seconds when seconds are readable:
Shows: 5,46
